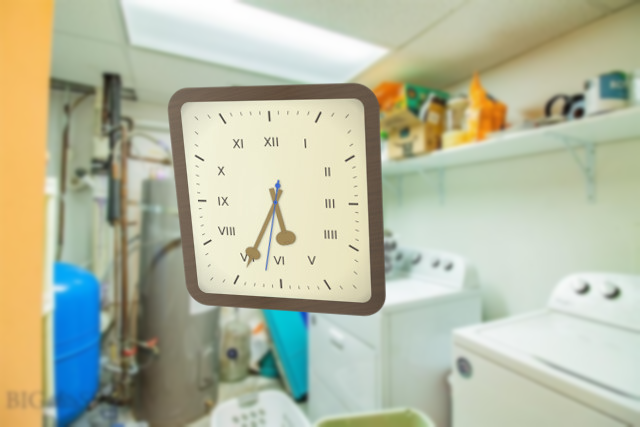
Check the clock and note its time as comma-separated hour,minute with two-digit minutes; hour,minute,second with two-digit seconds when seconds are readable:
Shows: 5,34,32
